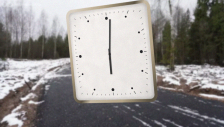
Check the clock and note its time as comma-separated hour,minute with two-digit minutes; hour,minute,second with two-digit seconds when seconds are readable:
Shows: 6,01
